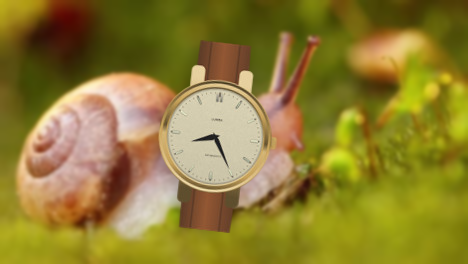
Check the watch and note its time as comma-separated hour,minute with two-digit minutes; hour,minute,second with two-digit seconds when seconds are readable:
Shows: 8,25
